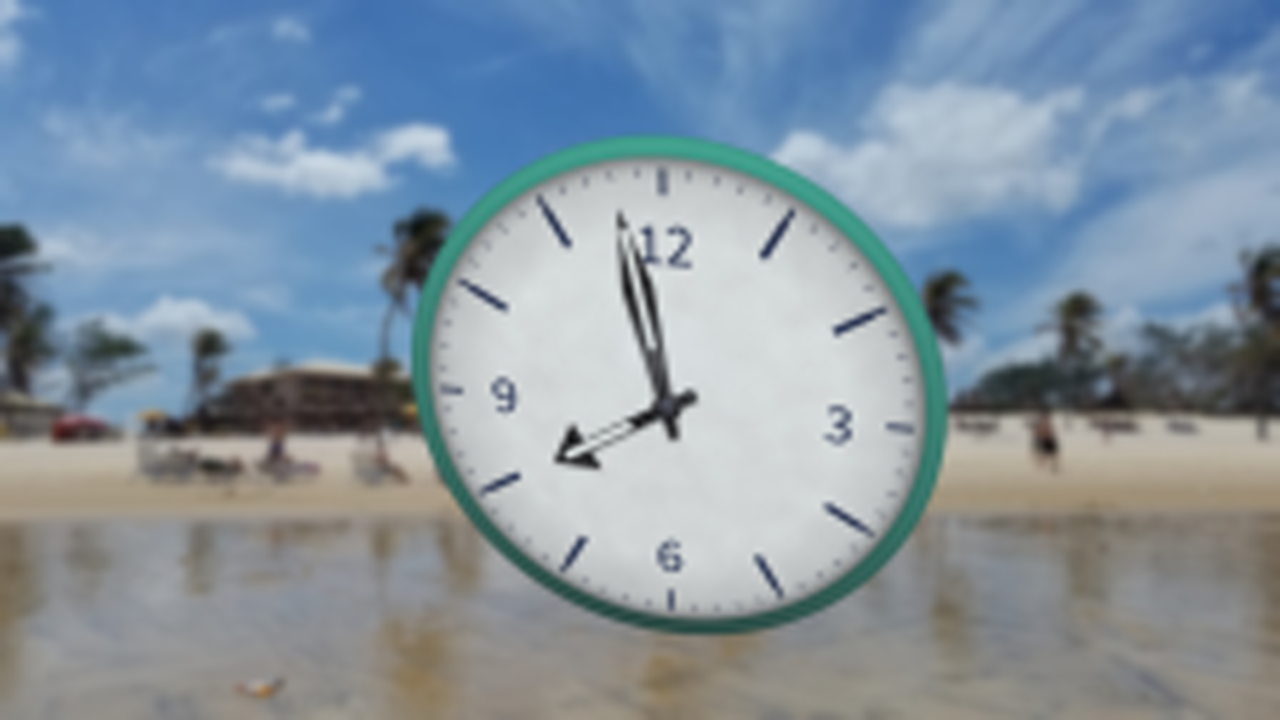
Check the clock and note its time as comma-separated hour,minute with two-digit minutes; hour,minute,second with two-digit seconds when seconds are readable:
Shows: 7,58
